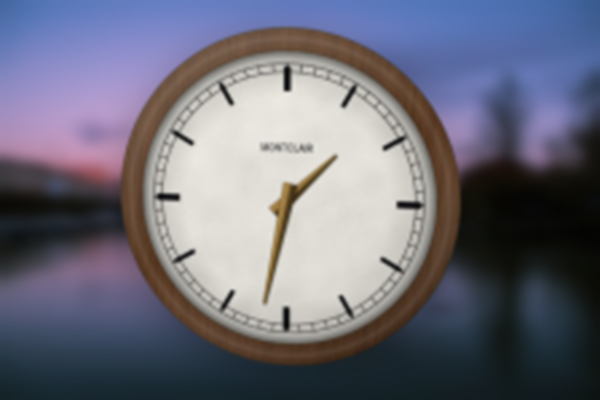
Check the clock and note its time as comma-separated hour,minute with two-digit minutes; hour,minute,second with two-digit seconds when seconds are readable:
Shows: 1,32
